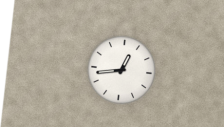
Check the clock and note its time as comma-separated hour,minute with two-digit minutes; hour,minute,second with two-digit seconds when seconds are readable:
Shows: 12,43
